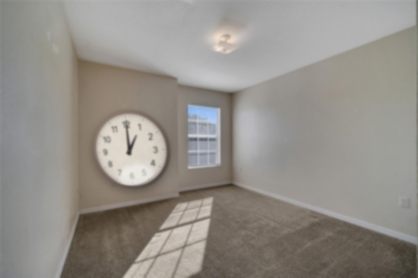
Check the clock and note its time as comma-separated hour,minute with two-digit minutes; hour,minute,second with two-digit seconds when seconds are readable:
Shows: 1,00
